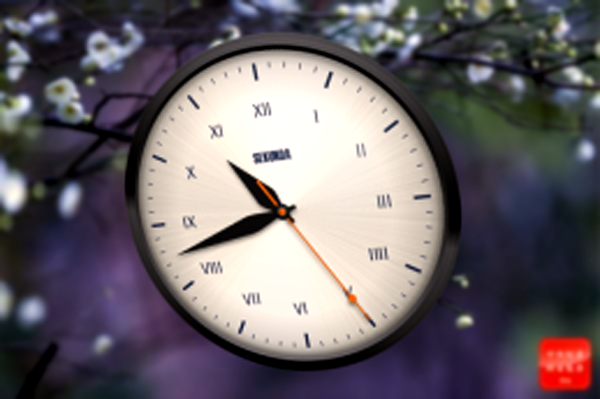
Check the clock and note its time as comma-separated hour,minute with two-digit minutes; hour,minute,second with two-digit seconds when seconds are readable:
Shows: 10,42,25
